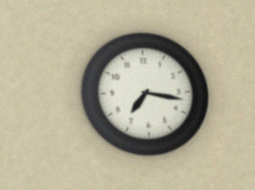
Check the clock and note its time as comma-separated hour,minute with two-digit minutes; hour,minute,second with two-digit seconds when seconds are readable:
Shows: 7,17
